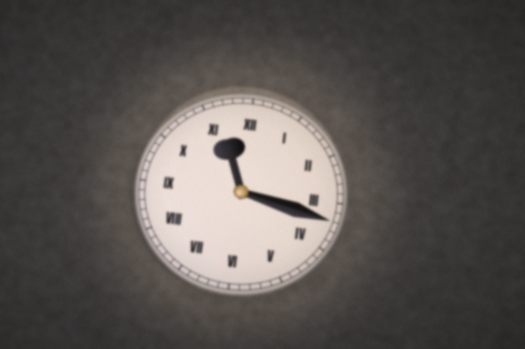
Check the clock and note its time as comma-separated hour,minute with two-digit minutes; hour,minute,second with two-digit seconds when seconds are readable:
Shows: 11,17
